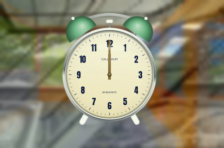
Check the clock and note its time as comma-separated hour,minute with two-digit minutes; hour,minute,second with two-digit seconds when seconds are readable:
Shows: 12,00
